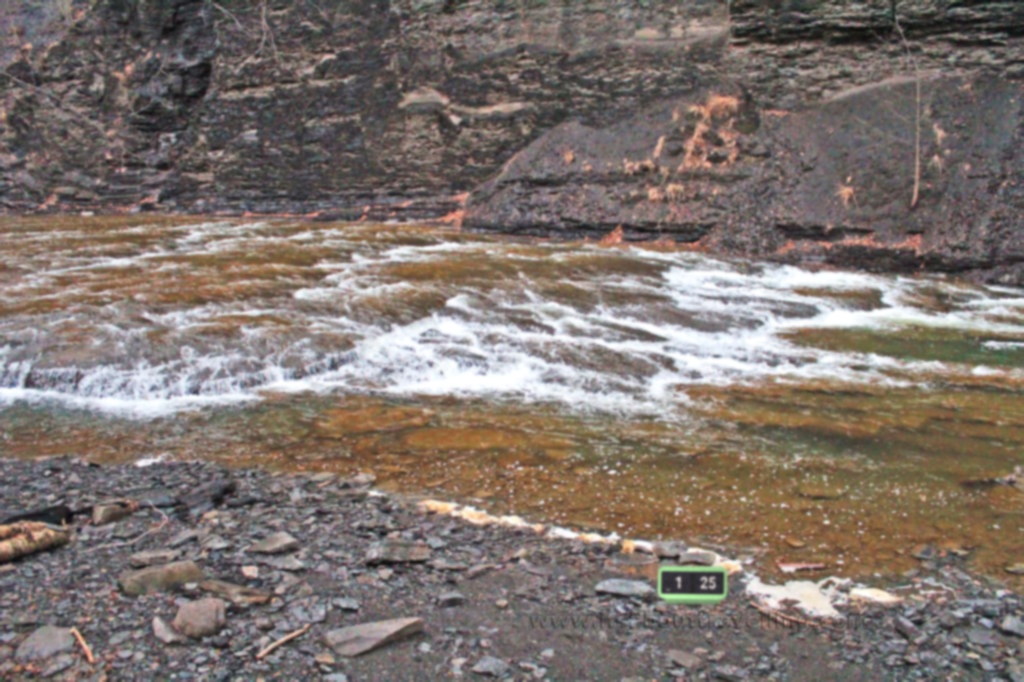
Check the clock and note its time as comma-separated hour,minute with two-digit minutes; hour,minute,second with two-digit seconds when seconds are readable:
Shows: 1,25
